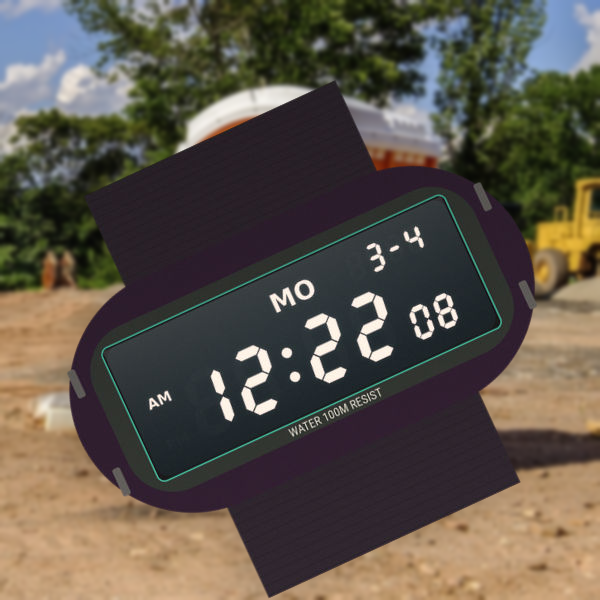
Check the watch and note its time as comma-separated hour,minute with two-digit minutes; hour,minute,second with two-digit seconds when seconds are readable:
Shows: 12,22,08
